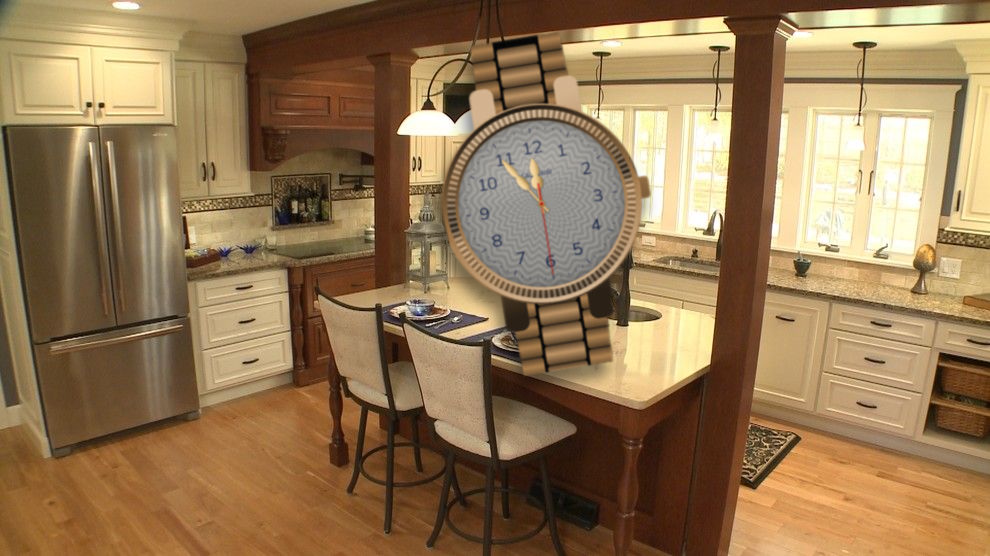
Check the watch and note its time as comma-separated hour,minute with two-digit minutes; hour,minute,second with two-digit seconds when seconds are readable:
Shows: 11,54,30
